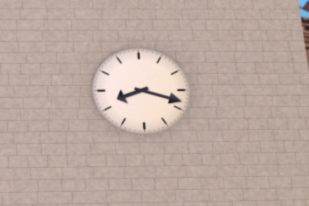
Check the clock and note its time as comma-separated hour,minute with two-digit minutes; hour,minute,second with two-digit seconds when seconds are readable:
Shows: 8,18
